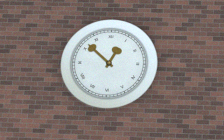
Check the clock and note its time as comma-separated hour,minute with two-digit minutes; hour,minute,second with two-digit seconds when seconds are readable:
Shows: 12,52
